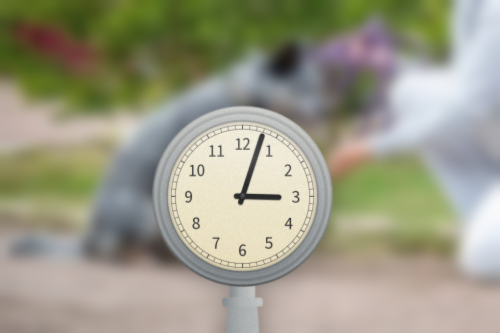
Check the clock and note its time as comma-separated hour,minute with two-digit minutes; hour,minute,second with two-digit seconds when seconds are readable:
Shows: 3,03
